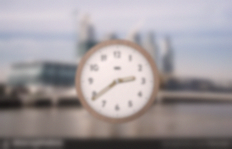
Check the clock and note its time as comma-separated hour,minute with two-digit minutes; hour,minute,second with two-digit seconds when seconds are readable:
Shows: 2,39
